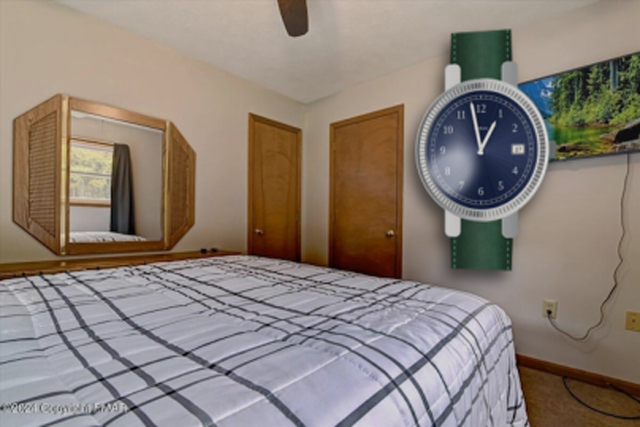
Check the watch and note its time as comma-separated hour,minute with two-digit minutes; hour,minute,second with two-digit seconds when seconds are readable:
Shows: 12,58
